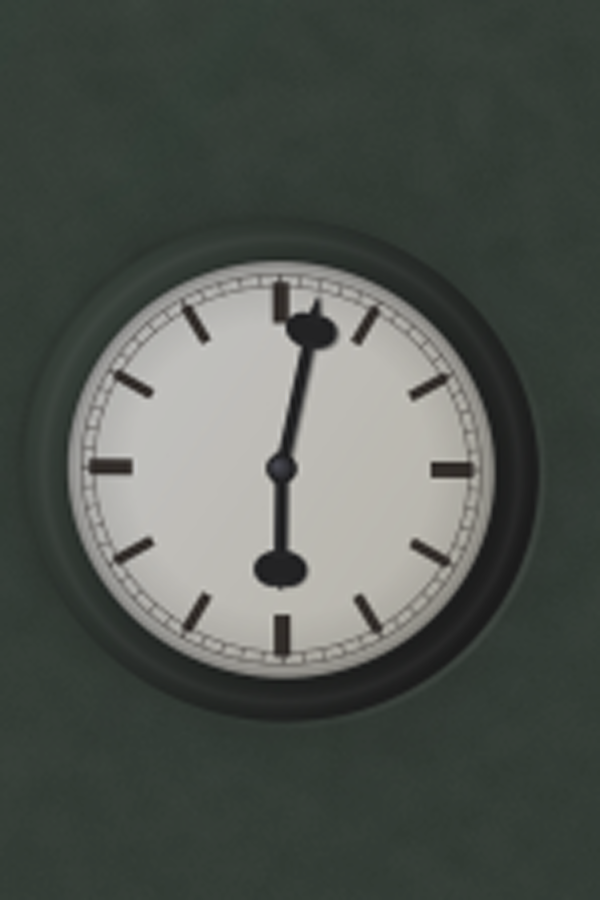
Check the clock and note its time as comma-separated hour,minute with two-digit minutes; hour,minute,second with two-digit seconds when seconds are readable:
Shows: 6,02
